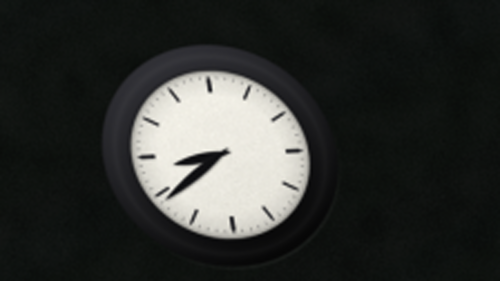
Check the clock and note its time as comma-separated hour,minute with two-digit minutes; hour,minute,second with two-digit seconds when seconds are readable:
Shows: 8,39
